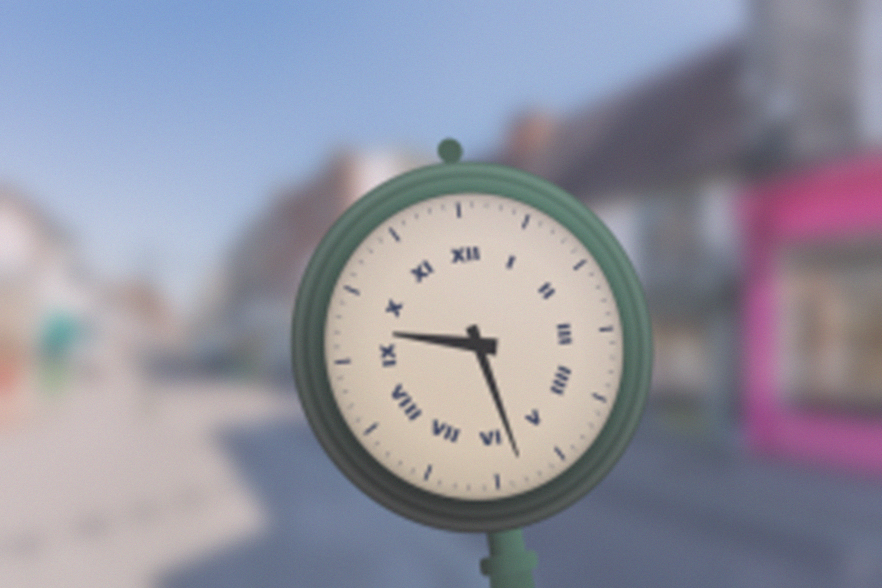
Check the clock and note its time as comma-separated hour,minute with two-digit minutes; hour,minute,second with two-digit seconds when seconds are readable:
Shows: 9,28
